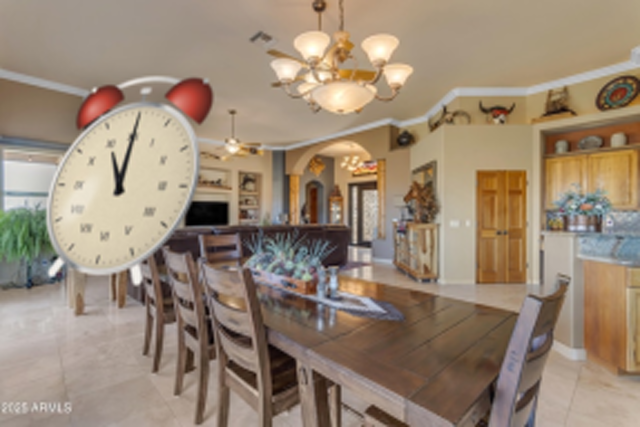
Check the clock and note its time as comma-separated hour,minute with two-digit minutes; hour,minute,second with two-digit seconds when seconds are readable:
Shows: 11,00
